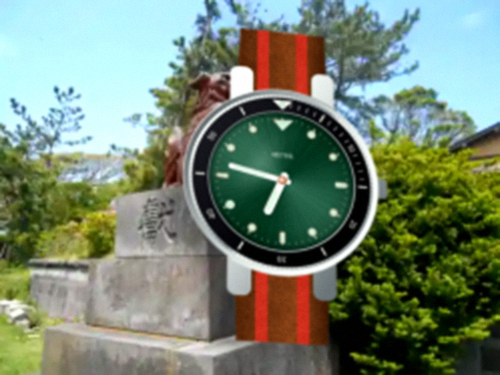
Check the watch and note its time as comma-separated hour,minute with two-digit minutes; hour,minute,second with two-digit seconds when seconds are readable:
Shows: 6,47
